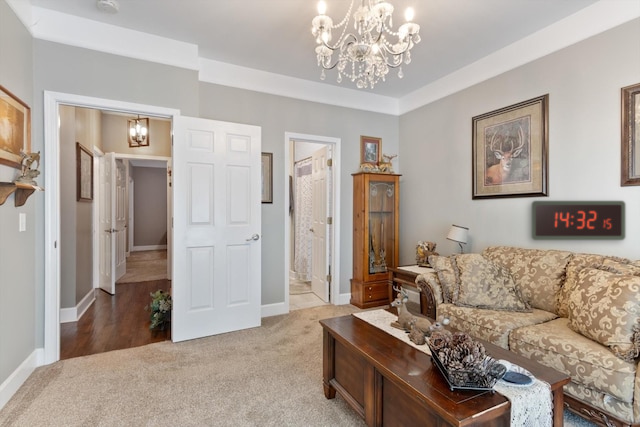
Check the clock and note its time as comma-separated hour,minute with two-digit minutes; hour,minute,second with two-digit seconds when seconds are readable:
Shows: 14,32,15
